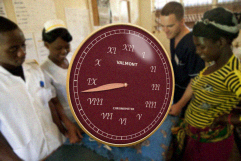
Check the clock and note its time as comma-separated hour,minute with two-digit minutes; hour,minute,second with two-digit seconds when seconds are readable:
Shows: 8,43
